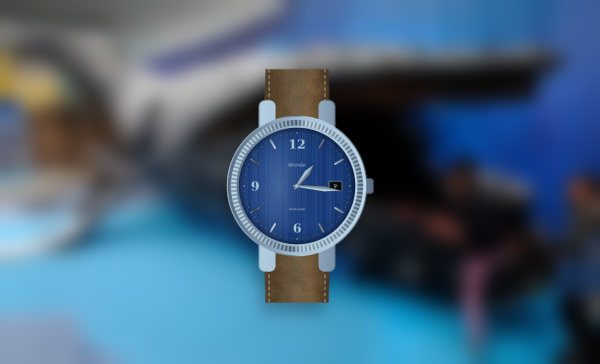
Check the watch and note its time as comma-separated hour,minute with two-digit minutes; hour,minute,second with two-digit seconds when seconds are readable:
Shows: 1,16
